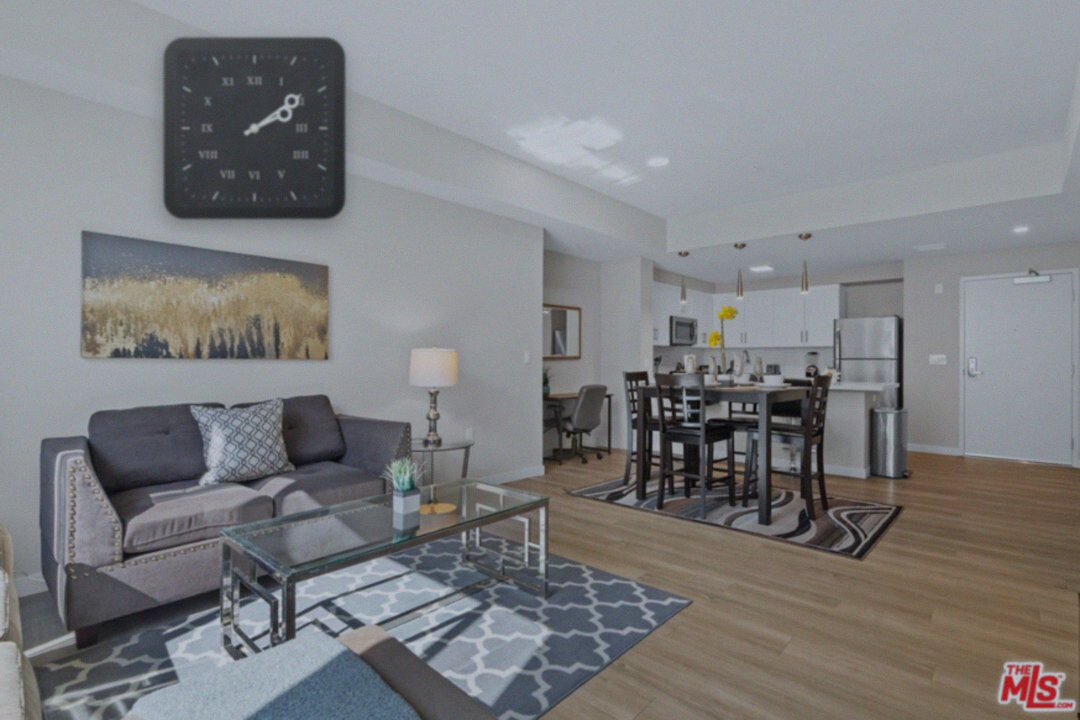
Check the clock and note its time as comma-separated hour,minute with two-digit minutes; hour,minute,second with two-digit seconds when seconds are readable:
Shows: 2,09
